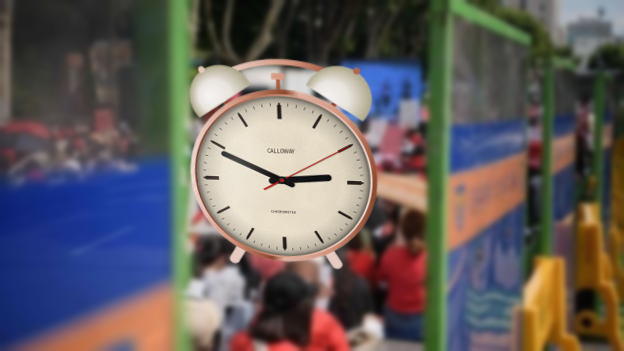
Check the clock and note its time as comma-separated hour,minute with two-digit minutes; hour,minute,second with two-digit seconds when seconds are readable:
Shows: 2,49,10
